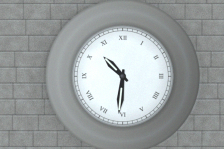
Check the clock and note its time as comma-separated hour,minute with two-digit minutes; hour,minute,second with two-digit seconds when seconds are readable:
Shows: 10,31
